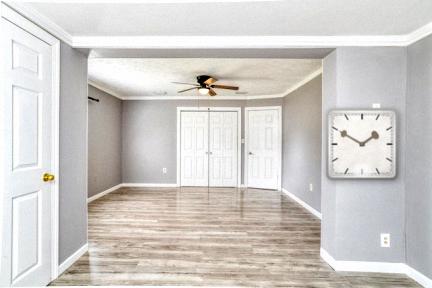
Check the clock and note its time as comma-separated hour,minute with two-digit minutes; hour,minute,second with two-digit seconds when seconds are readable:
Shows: 1,50
